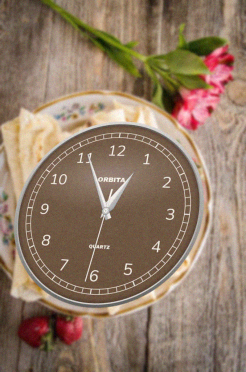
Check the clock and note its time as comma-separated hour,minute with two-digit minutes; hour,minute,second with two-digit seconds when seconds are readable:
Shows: 12,55,31
